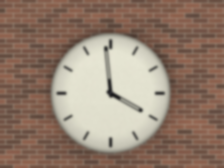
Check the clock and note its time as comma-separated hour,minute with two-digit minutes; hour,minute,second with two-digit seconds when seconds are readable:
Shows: 3,59
